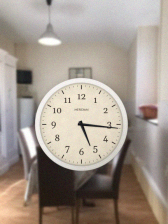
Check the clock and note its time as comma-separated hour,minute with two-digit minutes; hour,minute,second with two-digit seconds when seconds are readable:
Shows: 5,16
